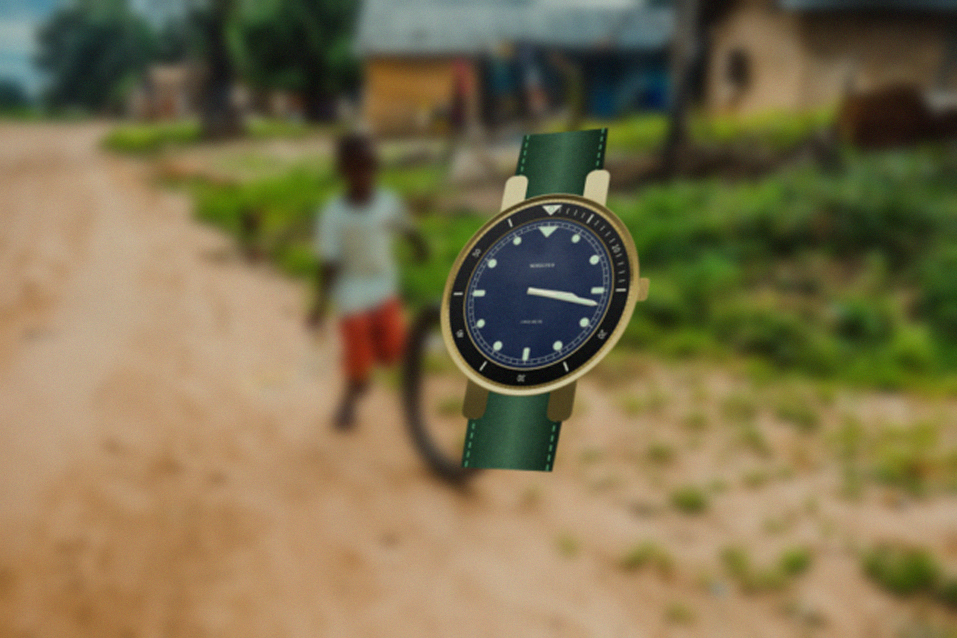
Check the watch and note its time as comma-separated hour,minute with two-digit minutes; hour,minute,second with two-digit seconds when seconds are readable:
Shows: 3,17
